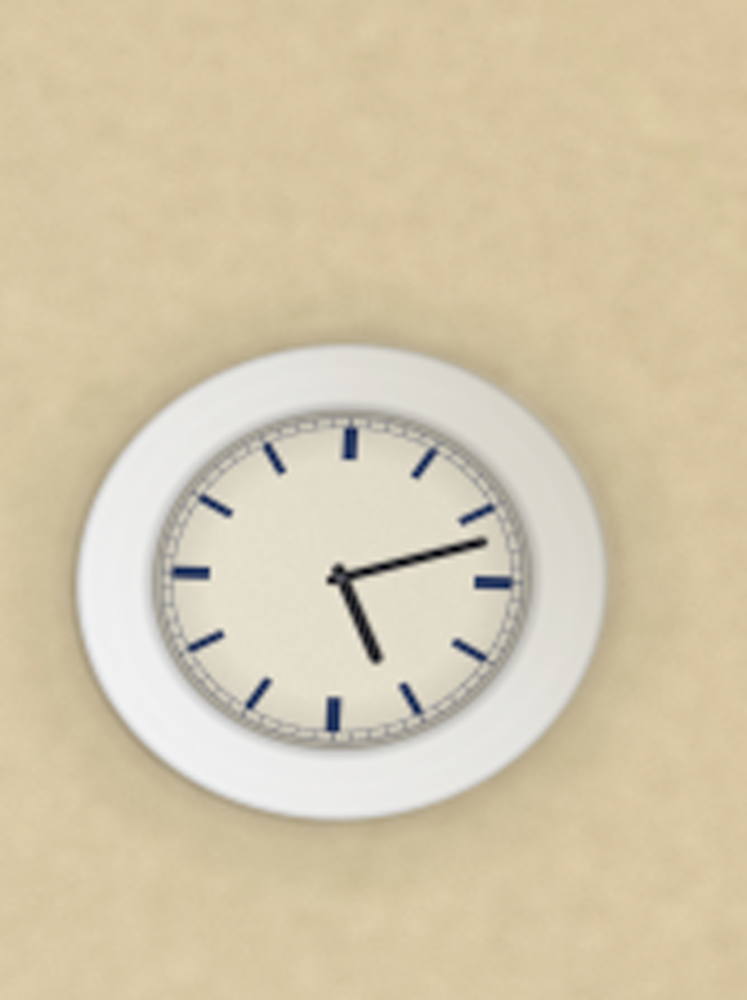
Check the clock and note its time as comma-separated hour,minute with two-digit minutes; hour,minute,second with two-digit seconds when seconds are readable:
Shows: 5,12
